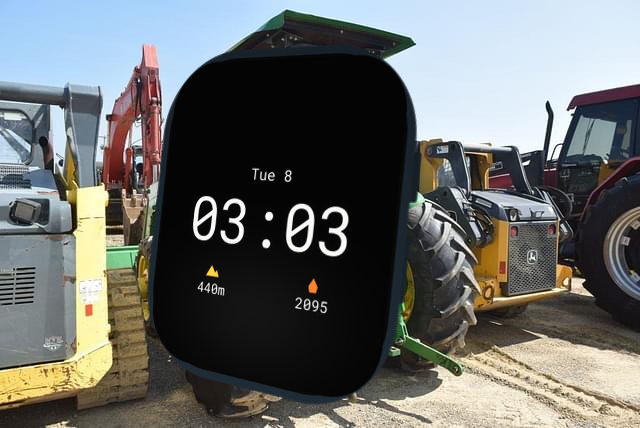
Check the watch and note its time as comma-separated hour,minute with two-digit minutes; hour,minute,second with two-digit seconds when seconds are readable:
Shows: 3,03
